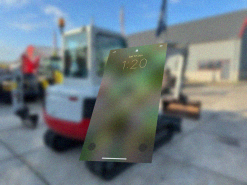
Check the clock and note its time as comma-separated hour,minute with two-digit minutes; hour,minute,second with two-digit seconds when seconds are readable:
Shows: 1,20
